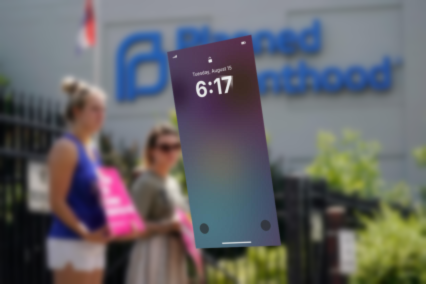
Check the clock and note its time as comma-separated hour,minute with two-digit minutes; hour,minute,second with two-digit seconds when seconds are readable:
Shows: 6,17
